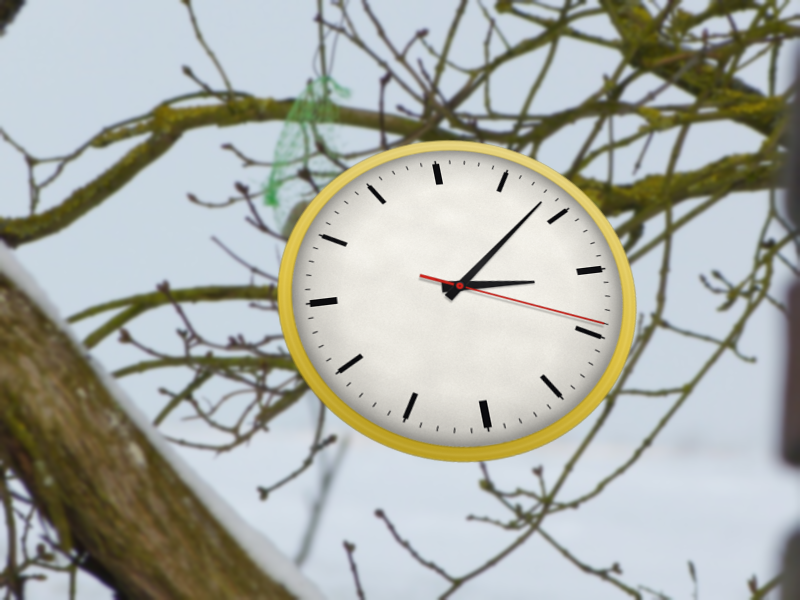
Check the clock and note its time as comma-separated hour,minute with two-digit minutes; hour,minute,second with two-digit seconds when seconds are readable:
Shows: 3,08,19
